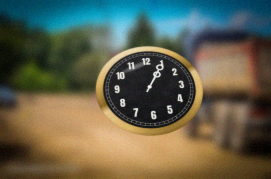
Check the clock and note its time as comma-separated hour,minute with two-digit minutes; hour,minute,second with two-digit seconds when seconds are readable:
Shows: 1,05
